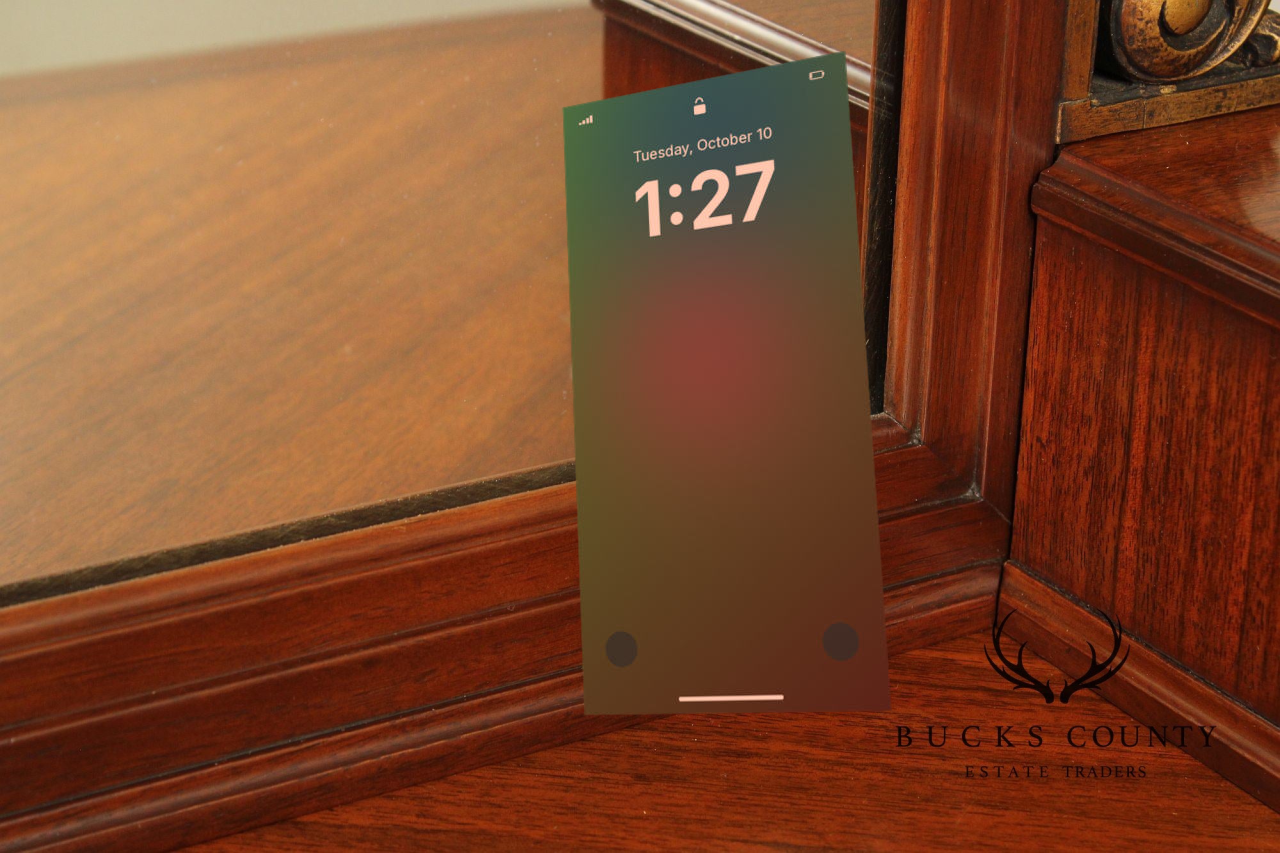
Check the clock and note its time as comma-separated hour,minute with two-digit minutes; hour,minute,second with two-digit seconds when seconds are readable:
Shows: 1,27
